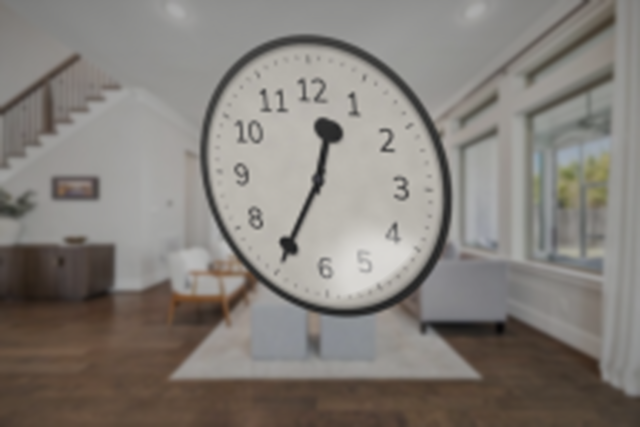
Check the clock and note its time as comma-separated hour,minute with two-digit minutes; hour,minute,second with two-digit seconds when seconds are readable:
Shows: 12,35
